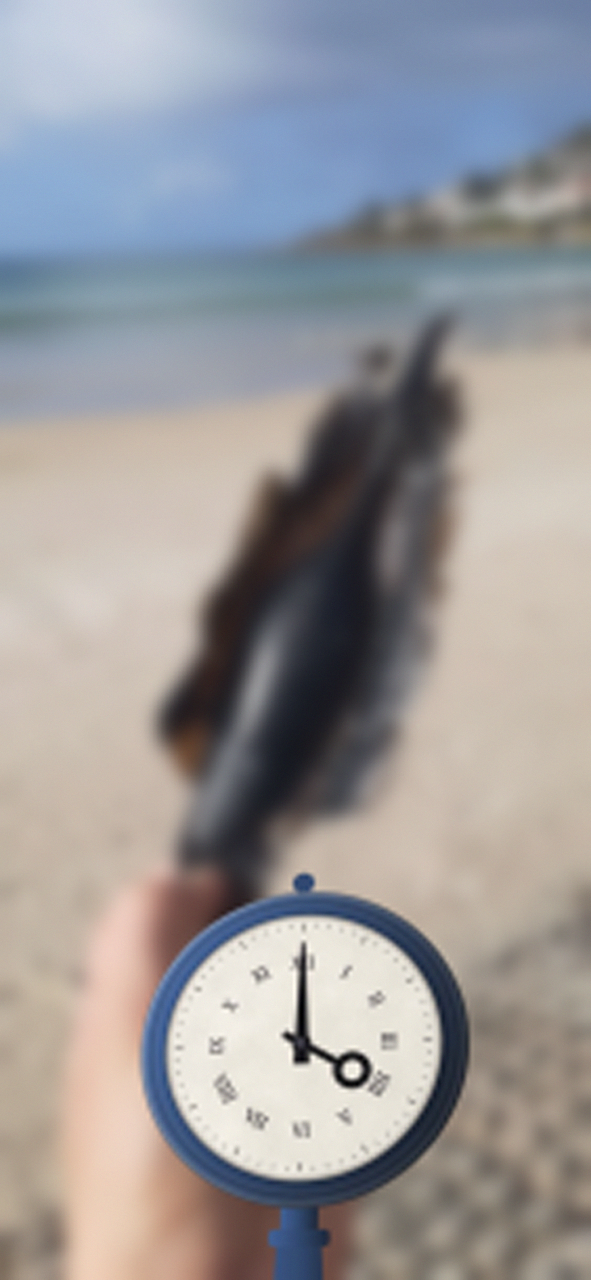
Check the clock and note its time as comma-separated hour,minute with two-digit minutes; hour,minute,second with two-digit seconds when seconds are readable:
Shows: 4,00
